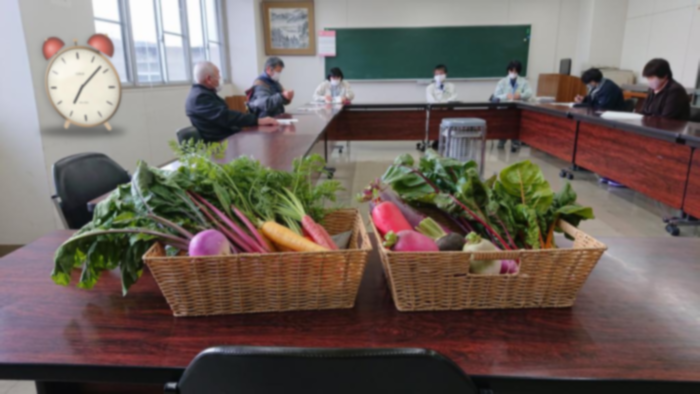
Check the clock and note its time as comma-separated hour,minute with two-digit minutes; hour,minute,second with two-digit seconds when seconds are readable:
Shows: 7,08
